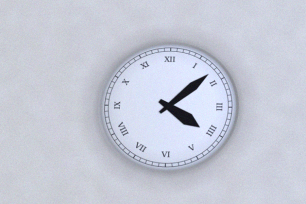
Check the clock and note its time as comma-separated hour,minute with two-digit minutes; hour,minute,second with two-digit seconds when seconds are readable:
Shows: 4,08
